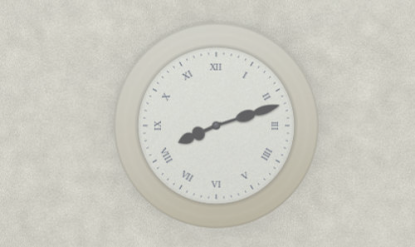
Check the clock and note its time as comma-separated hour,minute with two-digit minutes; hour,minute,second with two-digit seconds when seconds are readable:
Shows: 8,12
